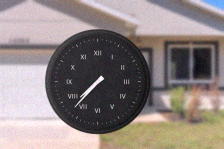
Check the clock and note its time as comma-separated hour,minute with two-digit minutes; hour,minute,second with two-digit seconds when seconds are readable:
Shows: 7,37
